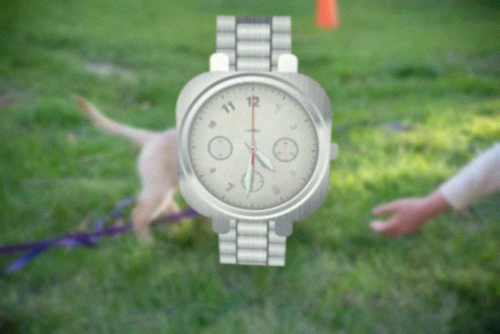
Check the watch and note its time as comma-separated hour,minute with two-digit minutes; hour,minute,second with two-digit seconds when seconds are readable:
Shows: 4,31
